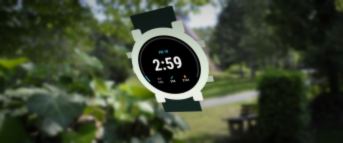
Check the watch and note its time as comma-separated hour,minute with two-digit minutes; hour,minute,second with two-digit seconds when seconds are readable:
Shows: 2,59
